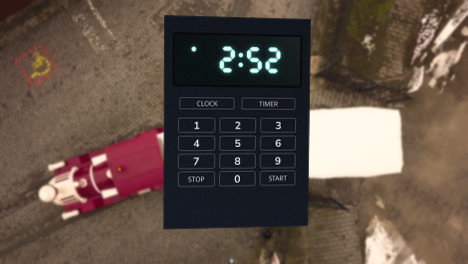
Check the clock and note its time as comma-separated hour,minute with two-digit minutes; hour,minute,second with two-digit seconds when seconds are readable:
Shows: 2,52
